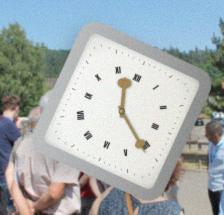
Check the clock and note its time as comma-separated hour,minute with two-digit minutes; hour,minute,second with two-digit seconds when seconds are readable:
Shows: 11,21
